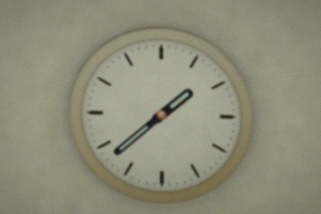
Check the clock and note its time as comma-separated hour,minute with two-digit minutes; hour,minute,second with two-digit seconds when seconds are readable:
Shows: 1,38
